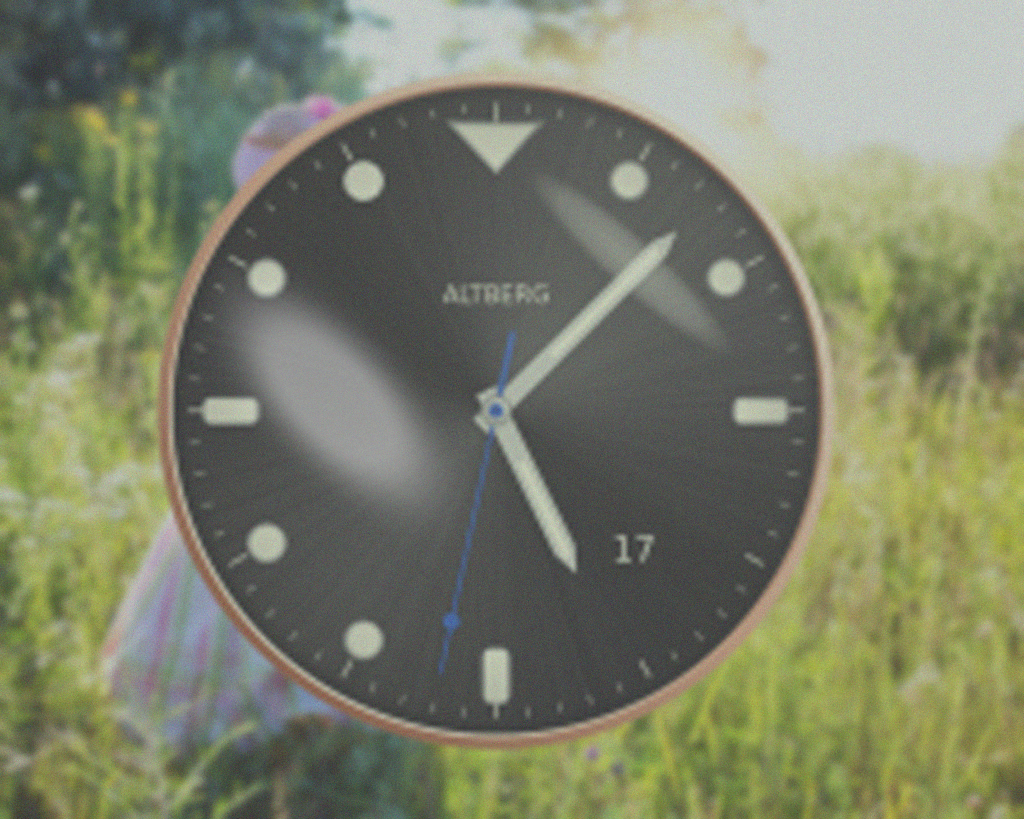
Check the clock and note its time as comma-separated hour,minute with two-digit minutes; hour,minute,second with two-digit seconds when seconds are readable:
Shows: 5,07,32
